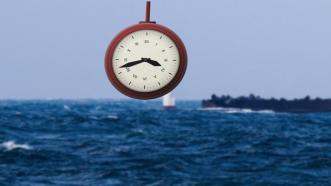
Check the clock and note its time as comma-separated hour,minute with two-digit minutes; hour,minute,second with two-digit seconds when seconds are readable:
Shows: 3,42
